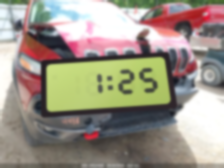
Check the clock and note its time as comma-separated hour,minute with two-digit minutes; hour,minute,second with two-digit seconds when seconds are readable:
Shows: 1,25
